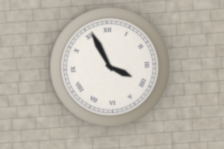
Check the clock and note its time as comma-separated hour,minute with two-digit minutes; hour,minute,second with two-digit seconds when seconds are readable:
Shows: 3,56
